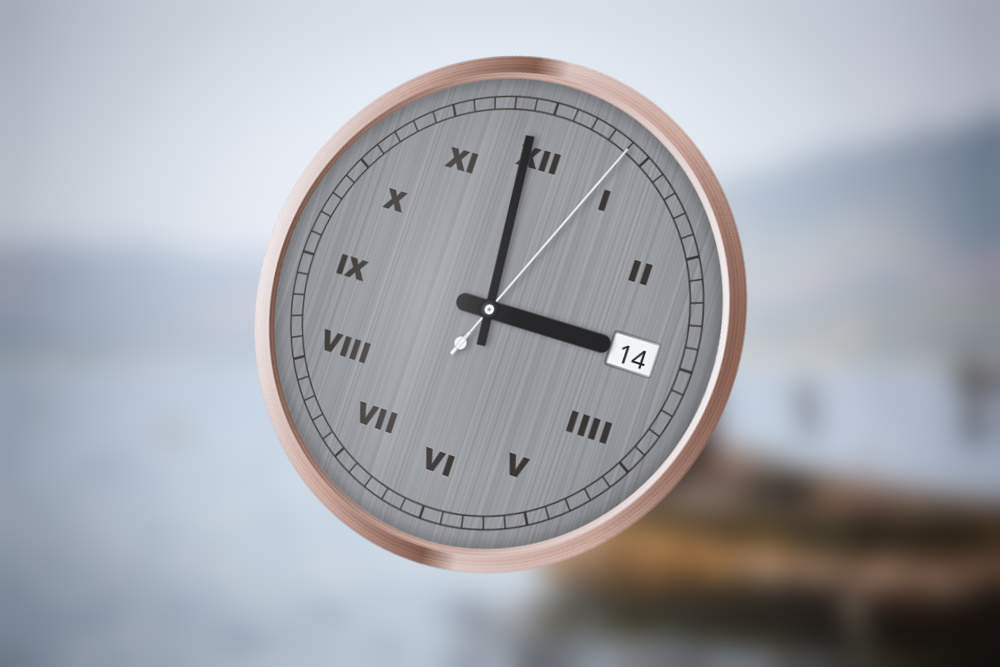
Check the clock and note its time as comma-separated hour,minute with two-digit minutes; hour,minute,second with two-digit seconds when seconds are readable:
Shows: 2,59,04
